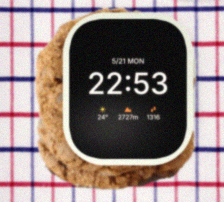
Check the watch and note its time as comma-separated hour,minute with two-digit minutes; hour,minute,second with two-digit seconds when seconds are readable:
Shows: 22,53
